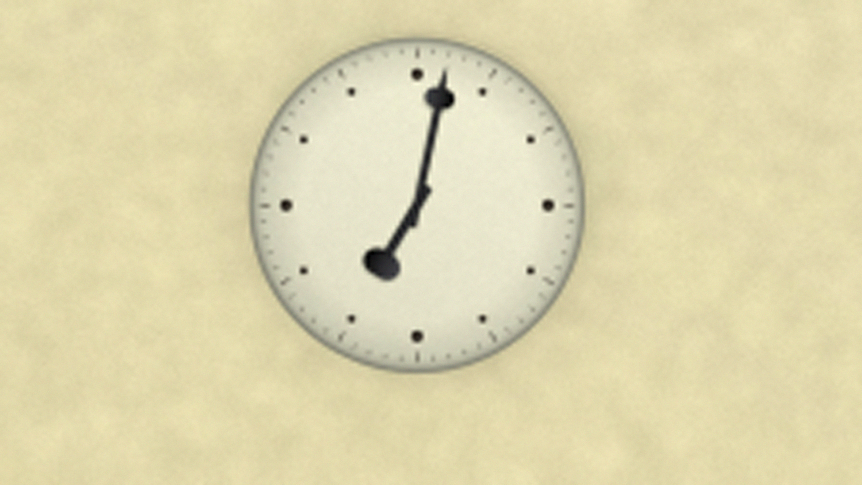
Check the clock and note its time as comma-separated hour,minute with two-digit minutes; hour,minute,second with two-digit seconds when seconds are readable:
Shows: 7,02
